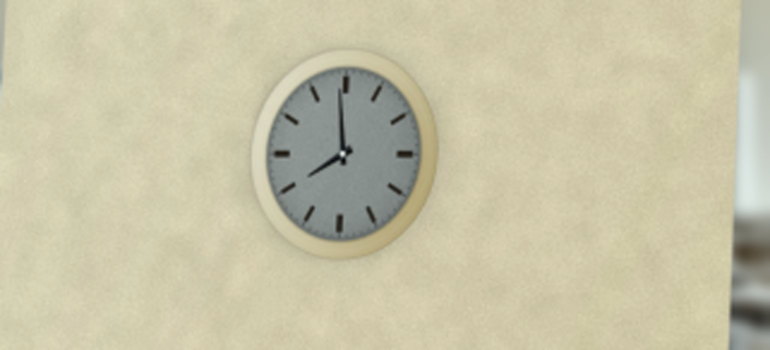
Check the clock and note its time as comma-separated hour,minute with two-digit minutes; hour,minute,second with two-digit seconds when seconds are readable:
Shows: 7,59
